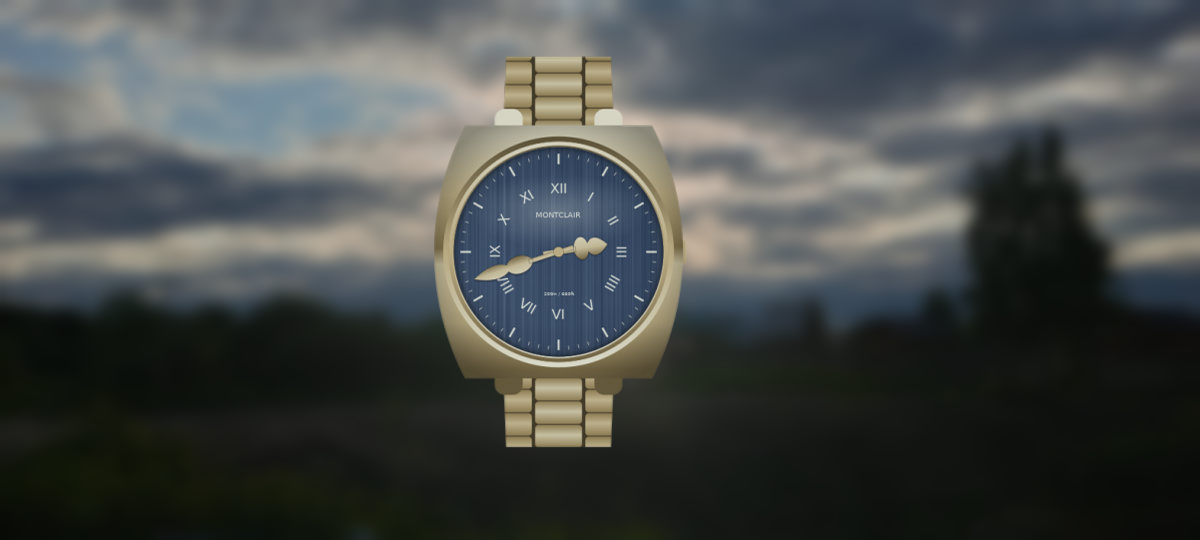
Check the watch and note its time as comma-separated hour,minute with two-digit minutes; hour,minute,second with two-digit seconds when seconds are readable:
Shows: 2,42
